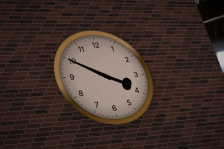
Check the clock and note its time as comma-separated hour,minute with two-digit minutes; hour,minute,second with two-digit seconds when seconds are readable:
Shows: 3,50
